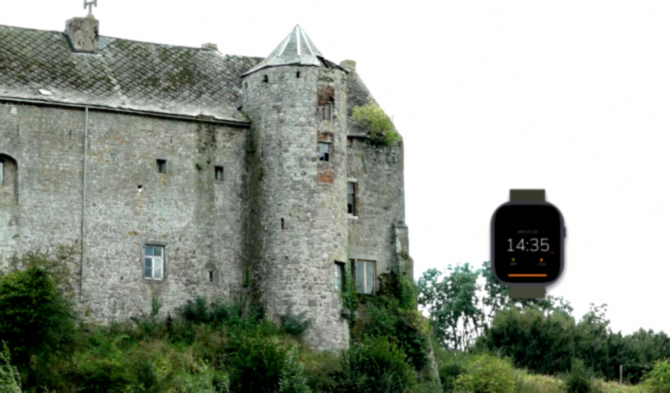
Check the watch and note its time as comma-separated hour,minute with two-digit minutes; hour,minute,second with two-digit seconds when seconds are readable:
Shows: 14,35
